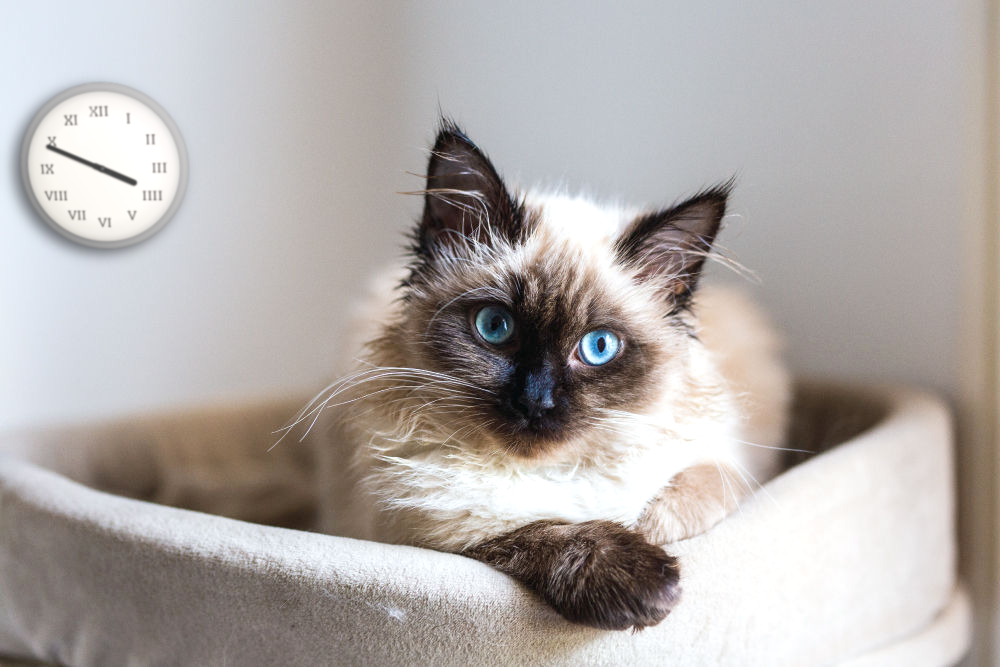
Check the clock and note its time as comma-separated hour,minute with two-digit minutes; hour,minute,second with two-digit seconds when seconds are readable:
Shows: 3,49
